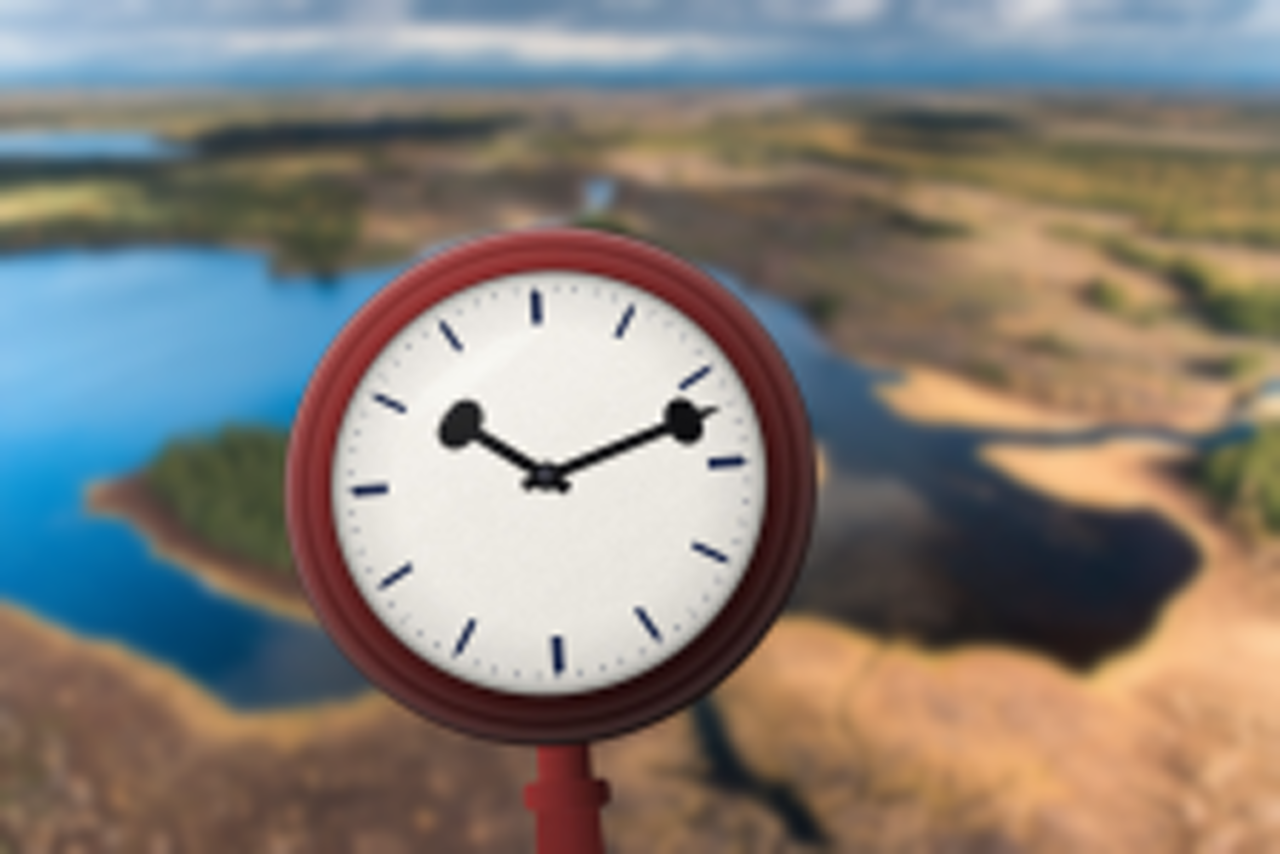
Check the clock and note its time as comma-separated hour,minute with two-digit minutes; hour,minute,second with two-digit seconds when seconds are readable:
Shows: 10,12
